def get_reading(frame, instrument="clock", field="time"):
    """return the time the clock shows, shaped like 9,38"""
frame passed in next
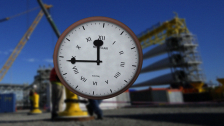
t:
11,44
